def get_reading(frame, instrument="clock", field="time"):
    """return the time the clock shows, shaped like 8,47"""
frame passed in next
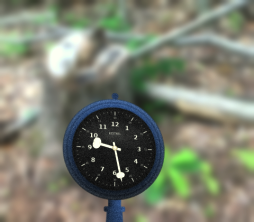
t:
9,28
